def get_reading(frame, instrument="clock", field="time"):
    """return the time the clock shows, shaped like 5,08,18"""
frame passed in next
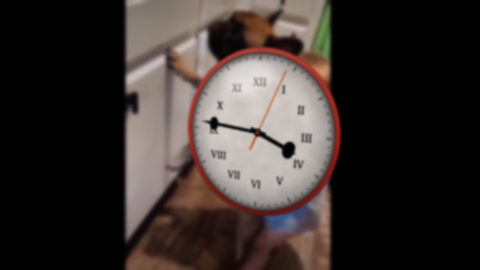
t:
3,46,04
